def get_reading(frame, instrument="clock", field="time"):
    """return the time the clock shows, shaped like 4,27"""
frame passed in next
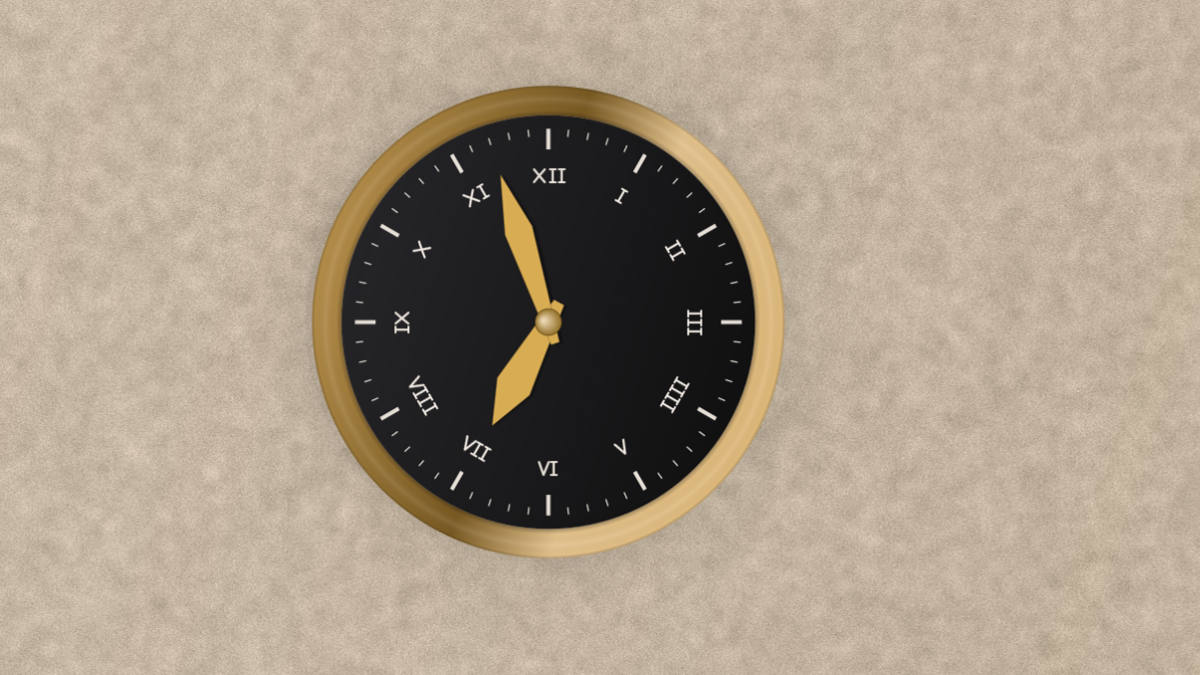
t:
6,57
